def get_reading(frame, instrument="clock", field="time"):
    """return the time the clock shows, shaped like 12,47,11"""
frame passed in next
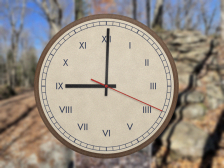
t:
9,00,19
